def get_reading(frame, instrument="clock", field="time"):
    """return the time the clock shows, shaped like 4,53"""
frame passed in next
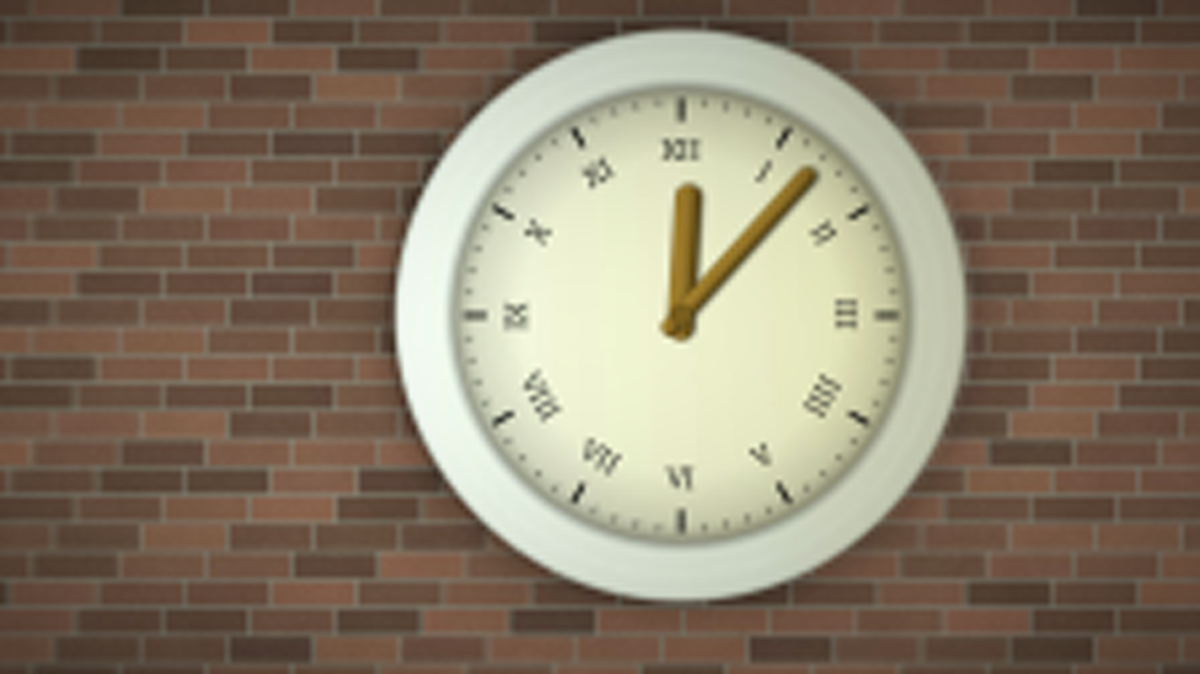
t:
12,07
